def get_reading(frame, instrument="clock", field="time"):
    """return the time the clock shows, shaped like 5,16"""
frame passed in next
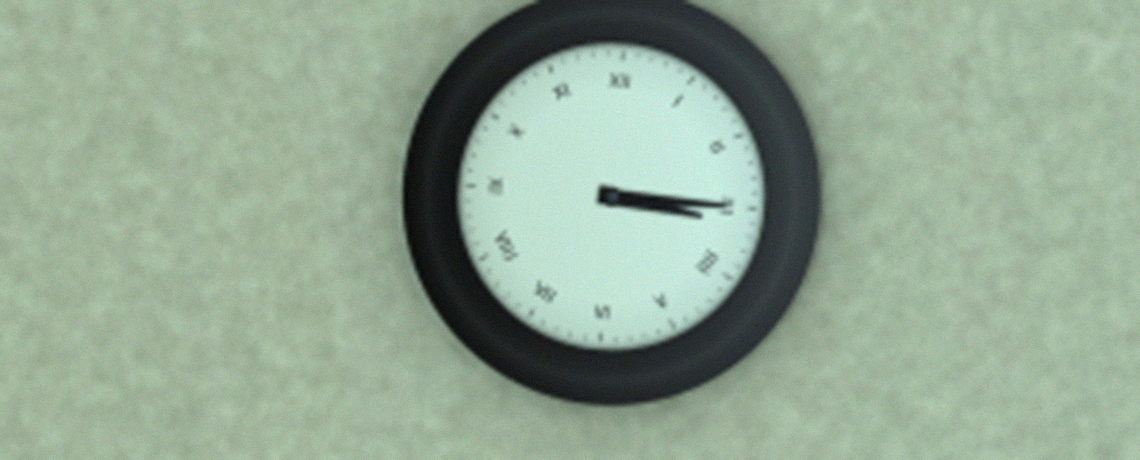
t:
3,15
